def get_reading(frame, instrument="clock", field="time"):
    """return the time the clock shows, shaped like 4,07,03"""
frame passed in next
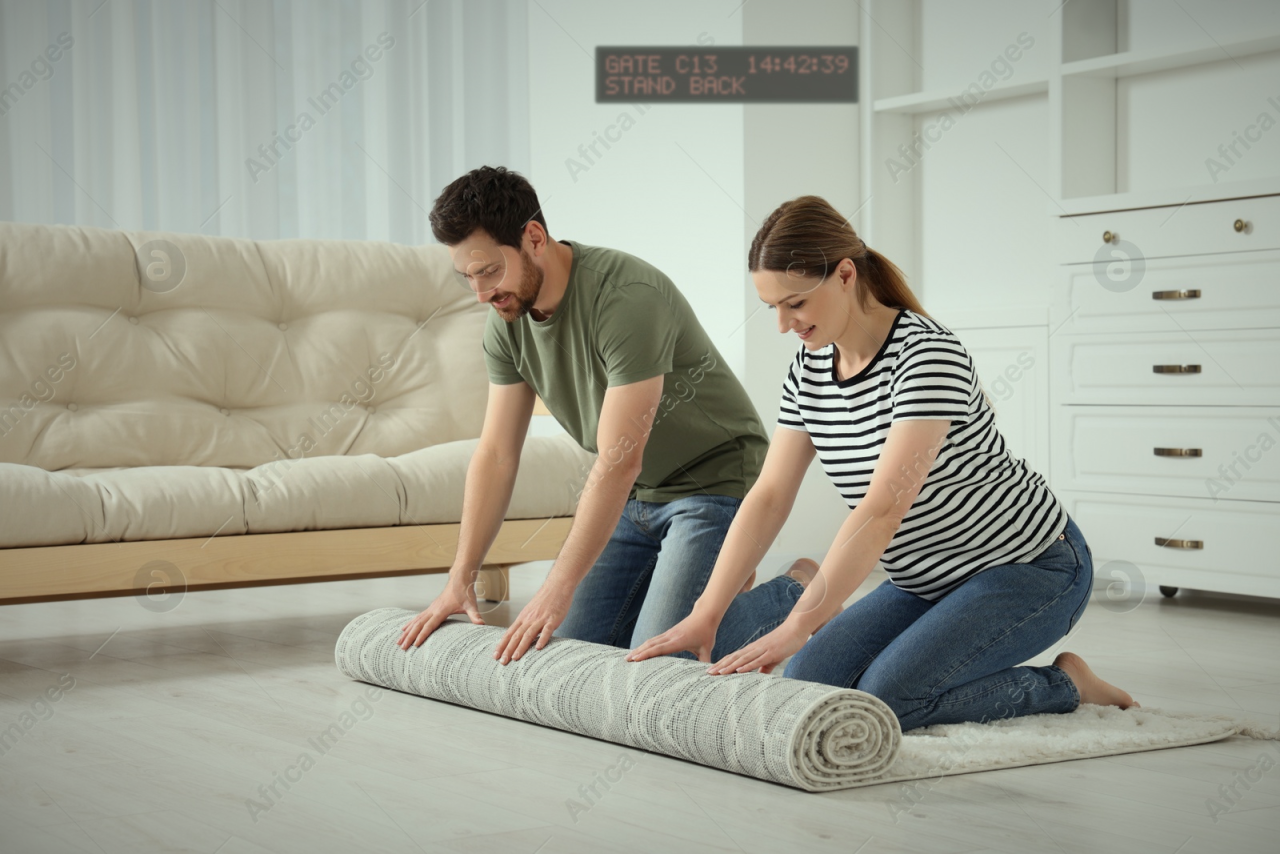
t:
14,42,39
